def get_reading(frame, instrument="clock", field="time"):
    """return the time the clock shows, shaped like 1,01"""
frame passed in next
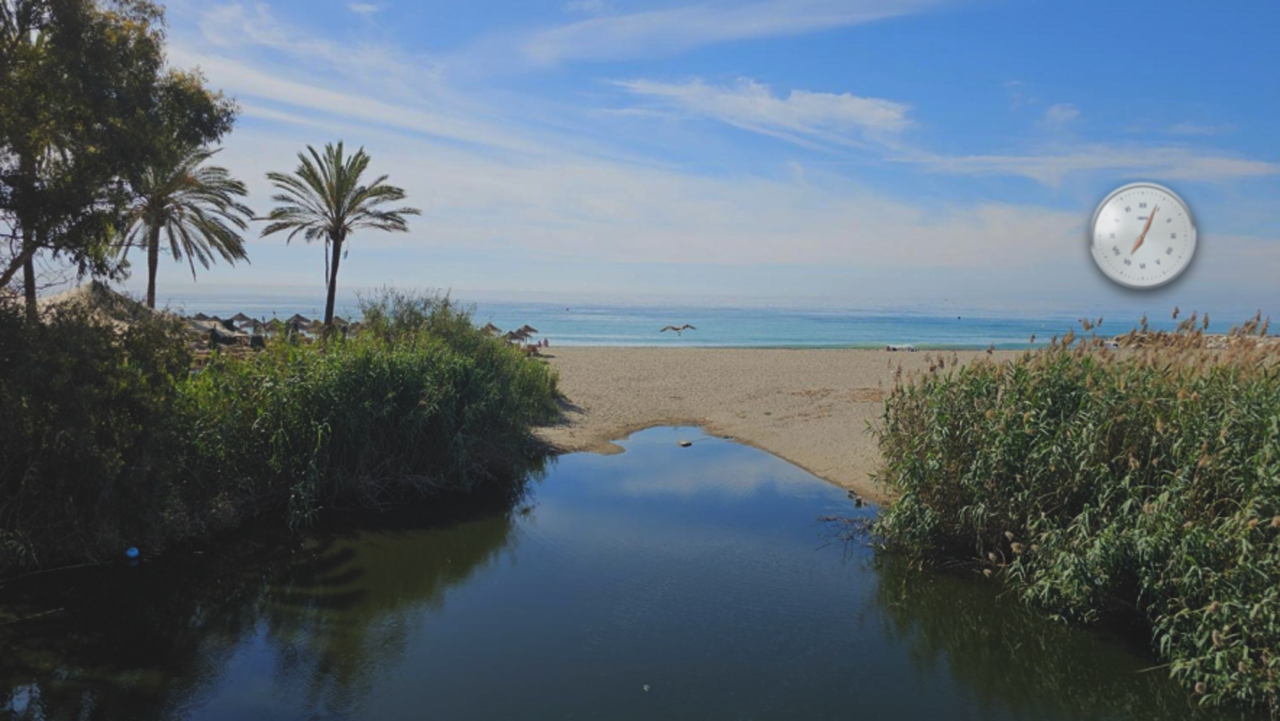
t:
7,04
